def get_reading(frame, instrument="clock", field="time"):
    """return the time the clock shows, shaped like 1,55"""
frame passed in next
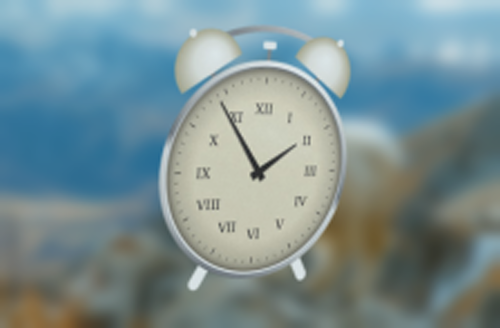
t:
1,54
